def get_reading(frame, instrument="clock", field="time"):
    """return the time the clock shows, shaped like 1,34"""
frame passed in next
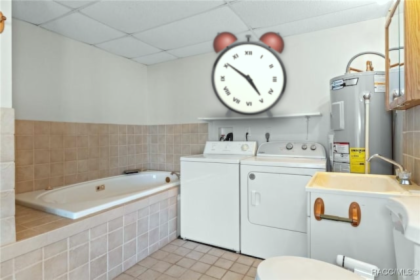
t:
4,51
